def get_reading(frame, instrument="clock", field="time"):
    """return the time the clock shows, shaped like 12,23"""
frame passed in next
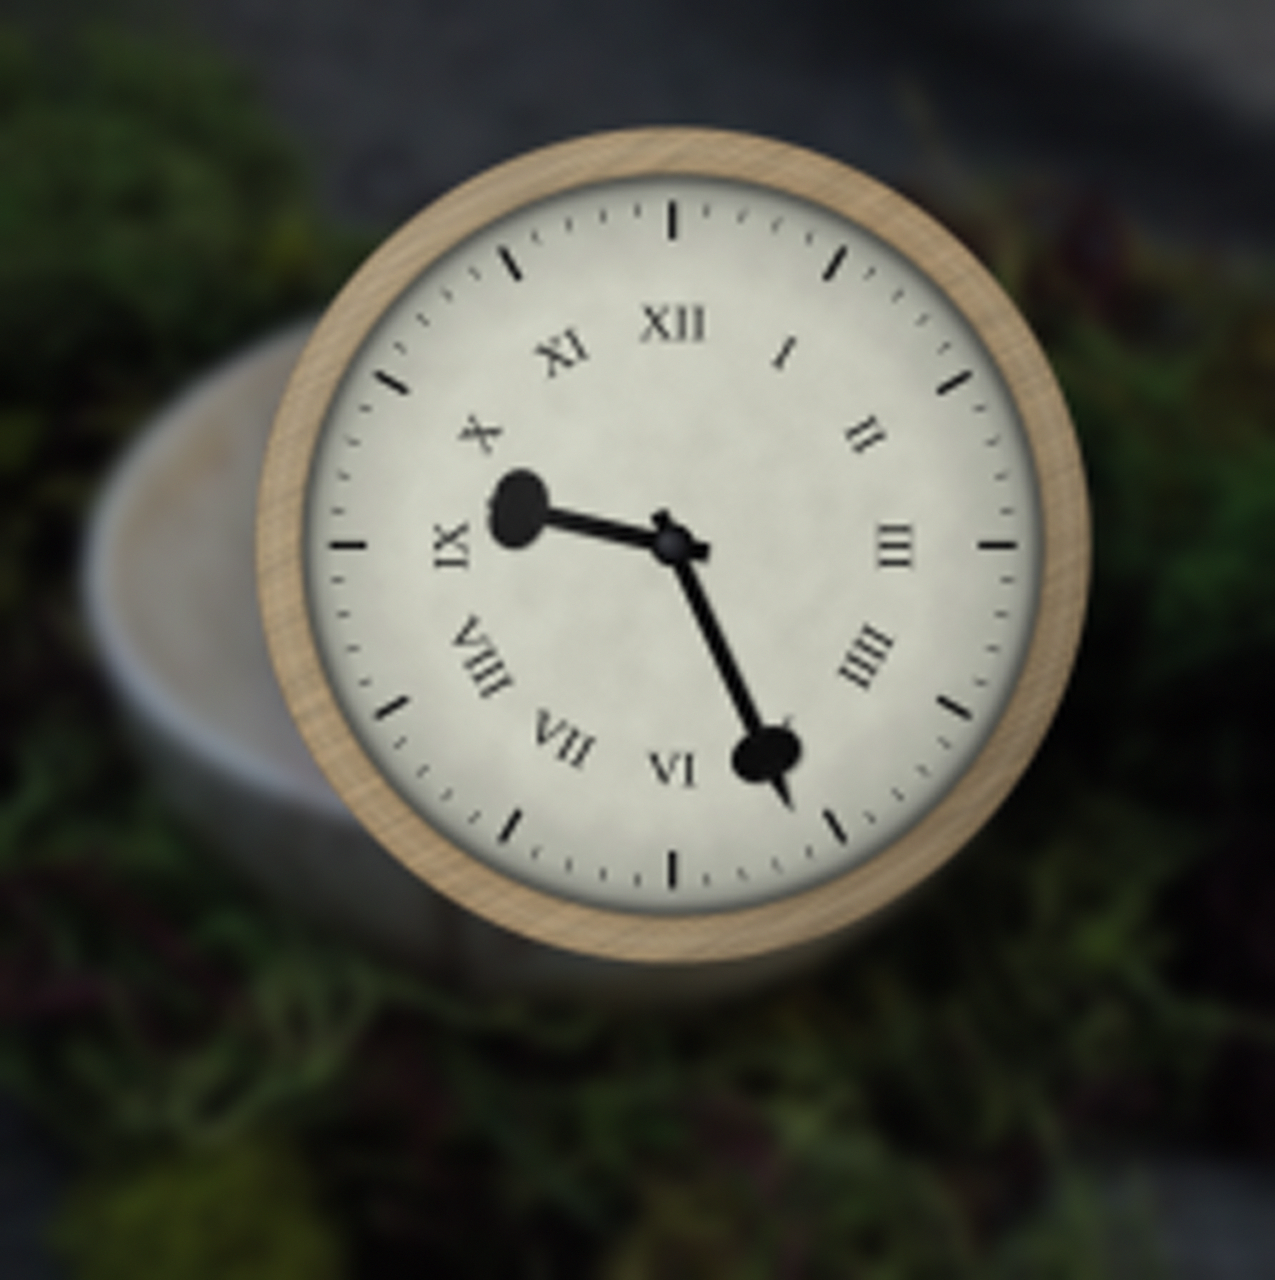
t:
9,26
